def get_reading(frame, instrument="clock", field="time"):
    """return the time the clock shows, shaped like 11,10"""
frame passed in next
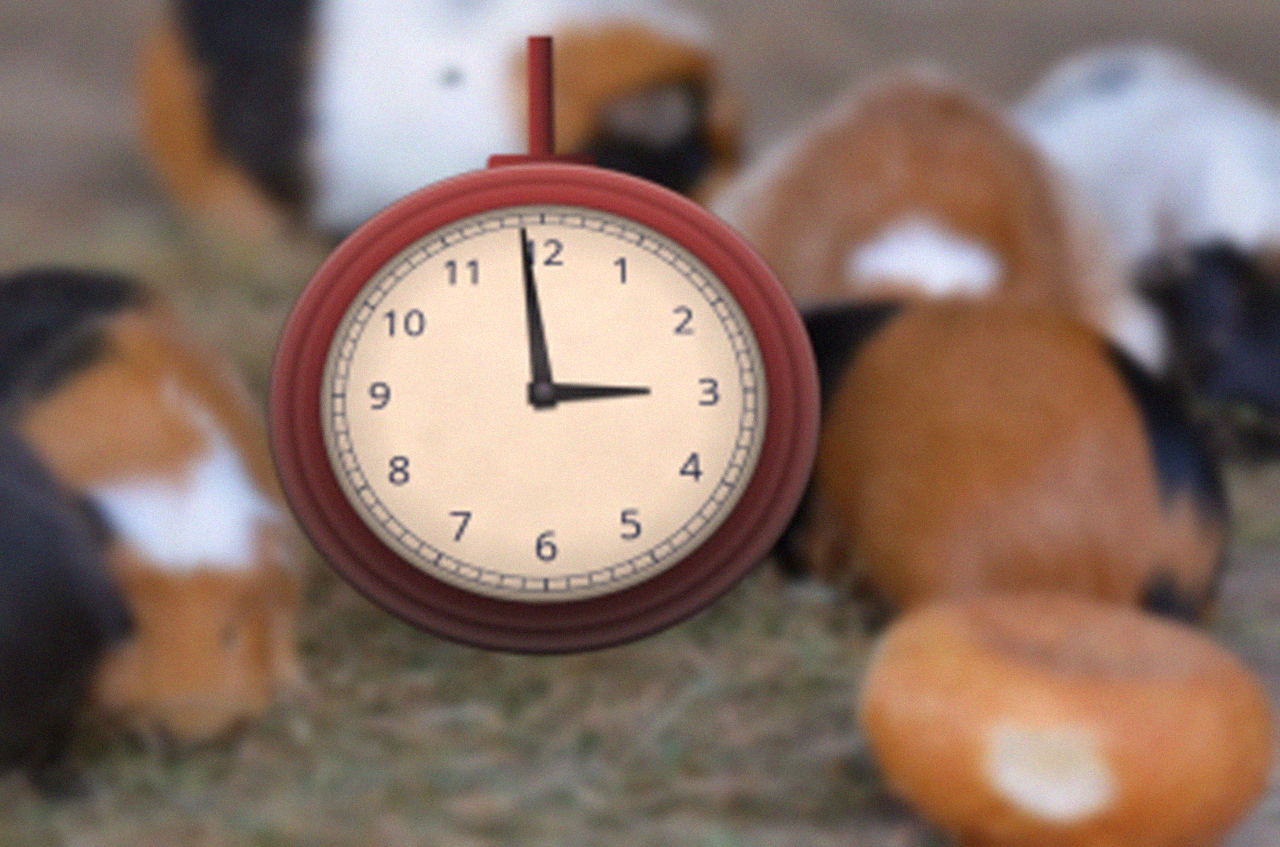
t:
2,59
